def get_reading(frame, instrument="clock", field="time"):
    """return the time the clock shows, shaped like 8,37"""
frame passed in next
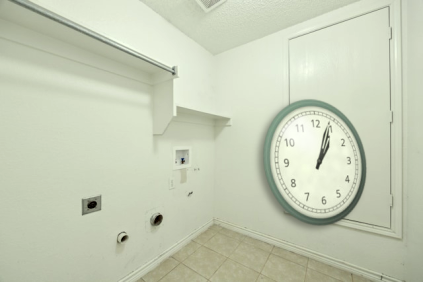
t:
1,04
